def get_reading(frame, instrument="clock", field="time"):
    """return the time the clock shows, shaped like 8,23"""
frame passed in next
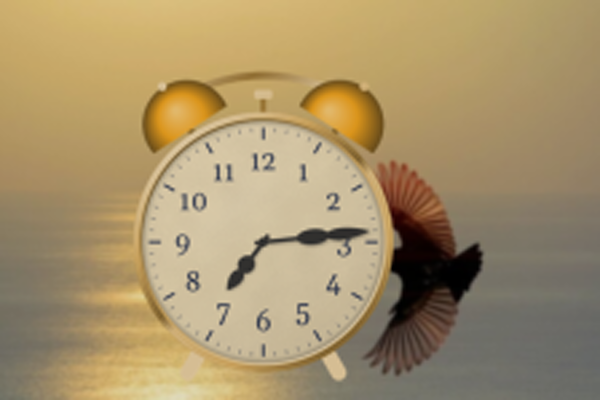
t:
7,14
